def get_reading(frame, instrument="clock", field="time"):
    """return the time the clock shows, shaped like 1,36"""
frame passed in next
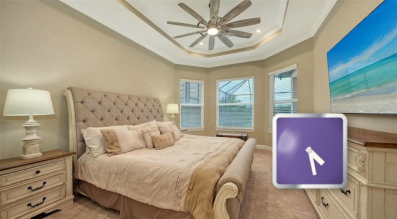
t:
4,28
